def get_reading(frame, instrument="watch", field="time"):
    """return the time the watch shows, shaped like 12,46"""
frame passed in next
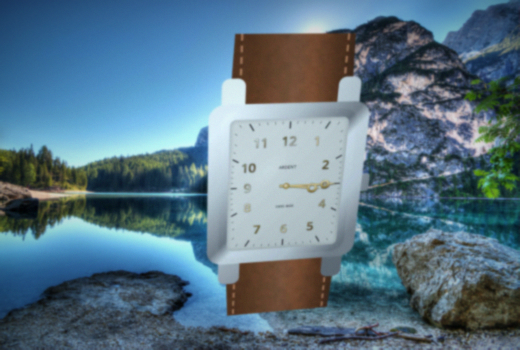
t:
3,15
